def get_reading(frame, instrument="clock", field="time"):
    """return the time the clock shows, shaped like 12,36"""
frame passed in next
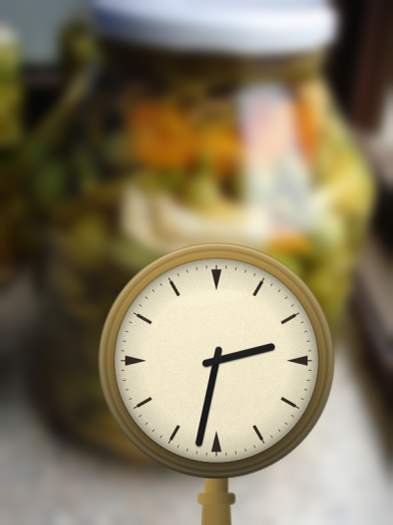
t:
2,32
